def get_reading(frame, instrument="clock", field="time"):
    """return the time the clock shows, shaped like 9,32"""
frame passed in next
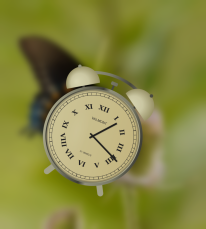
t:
1,19
